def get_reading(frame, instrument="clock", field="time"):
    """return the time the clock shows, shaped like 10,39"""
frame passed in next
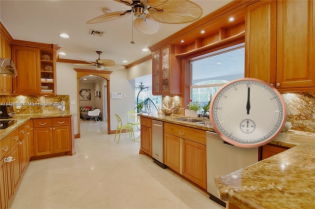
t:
12,00
